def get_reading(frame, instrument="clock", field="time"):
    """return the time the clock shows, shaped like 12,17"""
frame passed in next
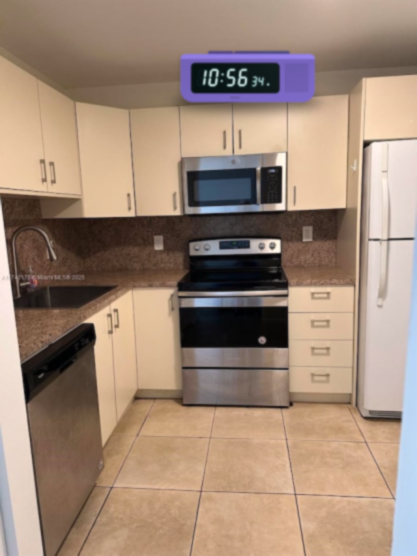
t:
10,56
